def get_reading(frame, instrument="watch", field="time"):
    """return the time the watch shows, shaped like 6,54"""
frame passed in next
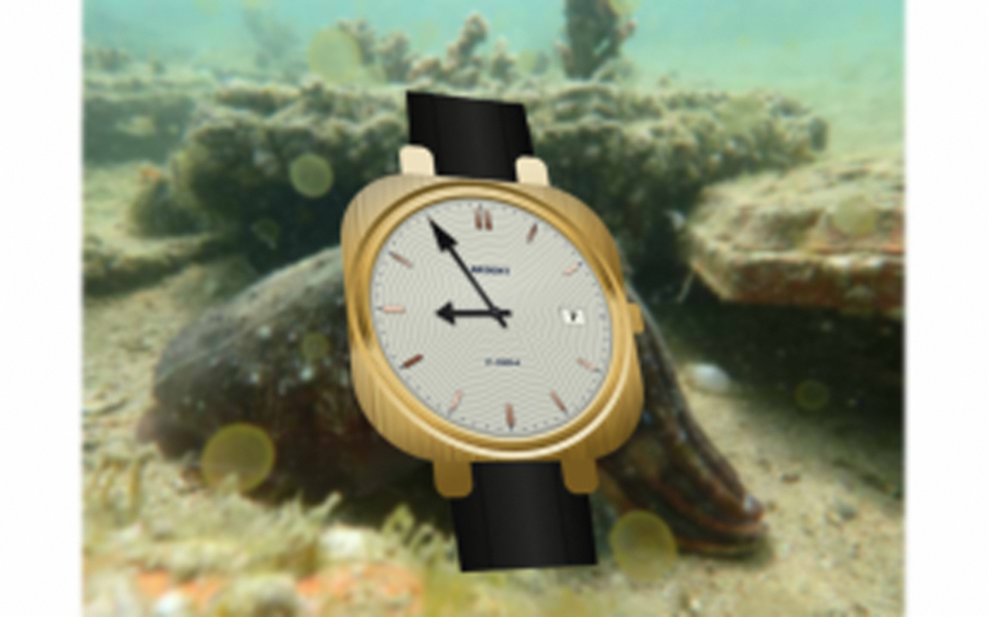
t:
8,55
